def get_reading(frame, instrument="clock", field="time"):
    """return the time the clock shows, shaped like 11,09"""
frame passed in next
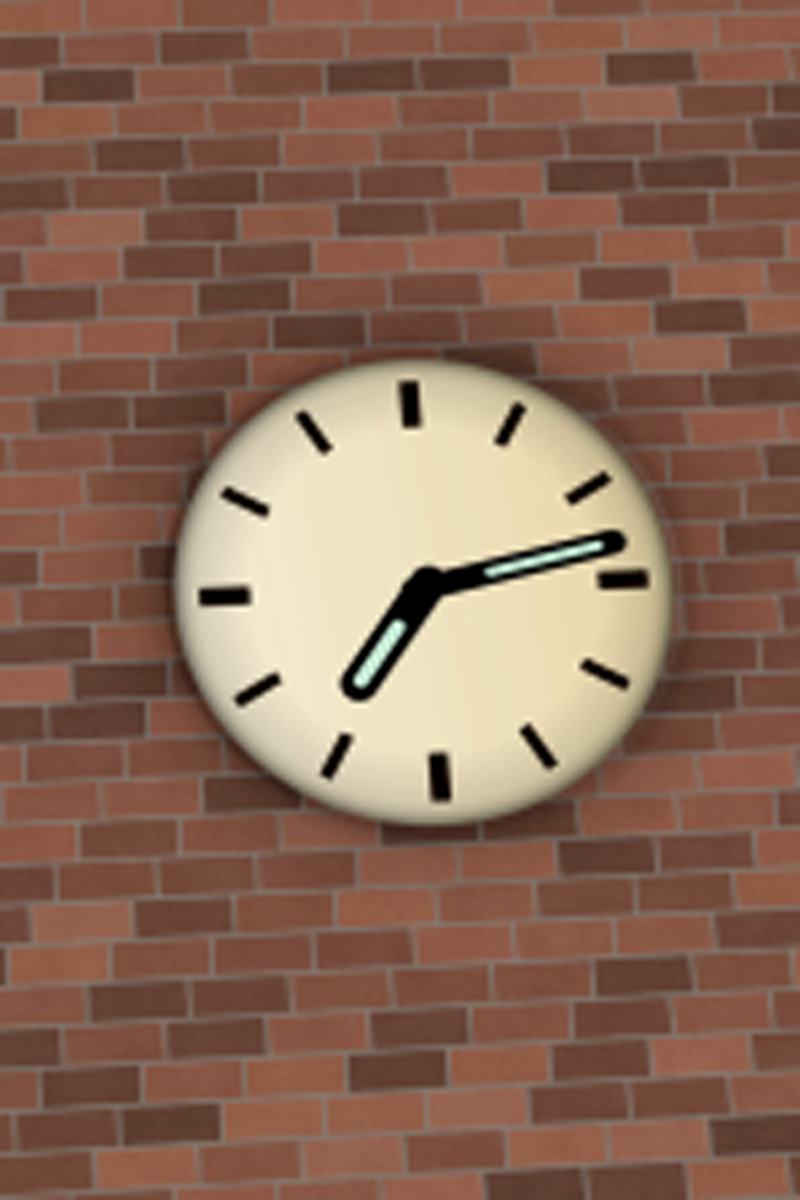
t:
7,13
